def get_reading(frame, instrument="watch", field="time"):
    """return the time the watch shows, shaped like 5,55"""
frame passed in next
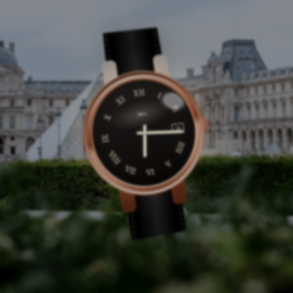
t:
6,16
